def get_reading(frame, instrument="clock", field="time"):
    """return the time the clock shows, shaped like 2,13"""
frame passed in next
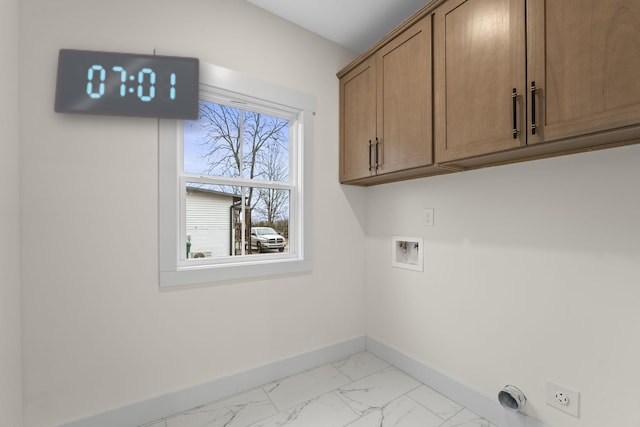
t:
7,01
